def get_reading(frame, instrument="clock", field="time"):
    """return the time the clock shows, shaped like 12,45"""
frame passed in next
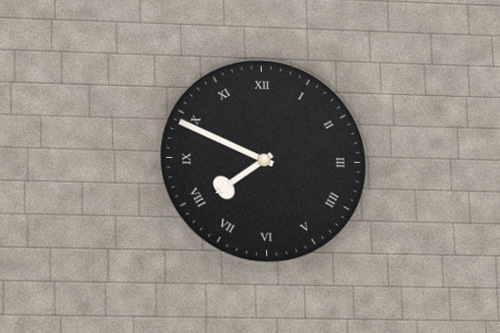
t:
7,49
